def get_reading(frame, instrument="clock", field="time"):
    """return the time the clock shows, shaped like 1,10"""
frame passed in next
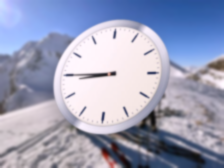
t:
8,45
